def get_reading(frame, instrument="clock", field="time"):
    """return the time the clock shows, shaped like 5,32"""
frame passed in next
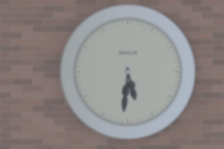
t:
5,31
